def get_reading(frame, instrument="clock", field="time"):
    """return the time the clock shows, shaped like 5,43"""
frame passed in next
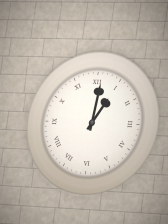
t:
1,01
